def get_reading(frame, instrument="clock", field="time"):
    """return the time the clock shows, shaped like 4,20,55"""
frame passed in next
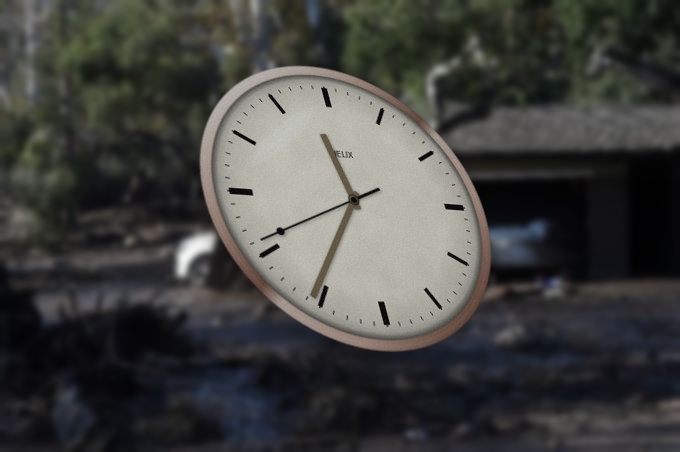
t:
11,35,41
